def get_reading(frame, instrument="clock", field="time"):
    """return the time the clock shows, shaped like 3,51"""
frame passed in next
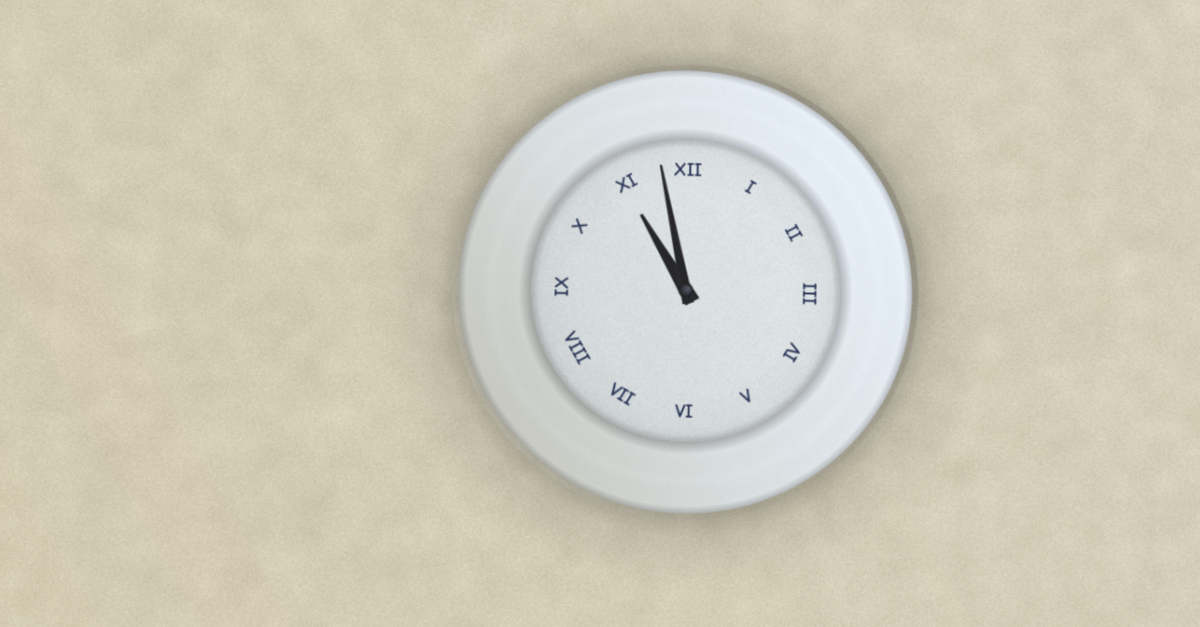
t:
10,58
